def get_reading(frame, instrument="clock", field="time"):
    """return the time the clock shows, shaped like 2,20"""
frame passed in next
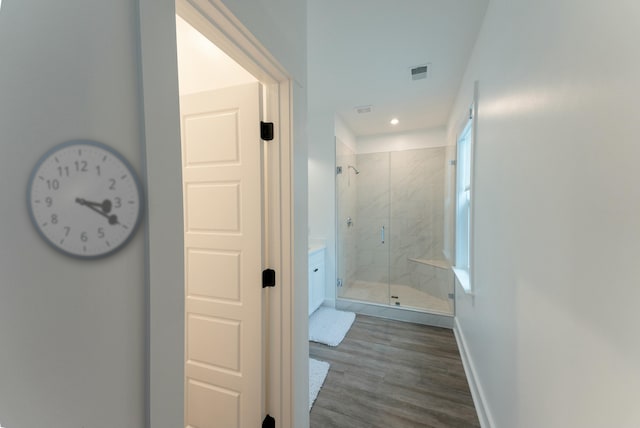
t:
3,20
